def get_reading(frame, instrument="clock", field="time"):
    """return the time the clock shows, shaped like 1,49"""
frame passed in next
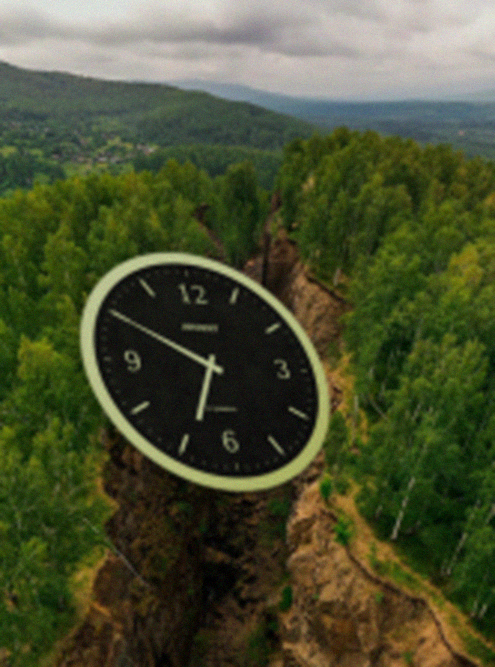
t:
6,50
